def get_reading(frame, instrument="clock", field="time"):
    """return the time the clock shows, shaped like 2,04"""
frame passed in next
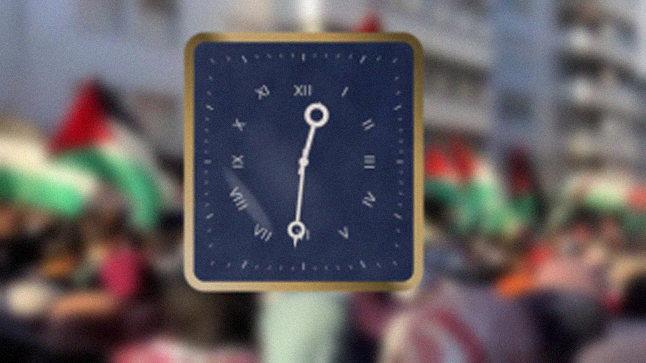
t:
12,31
